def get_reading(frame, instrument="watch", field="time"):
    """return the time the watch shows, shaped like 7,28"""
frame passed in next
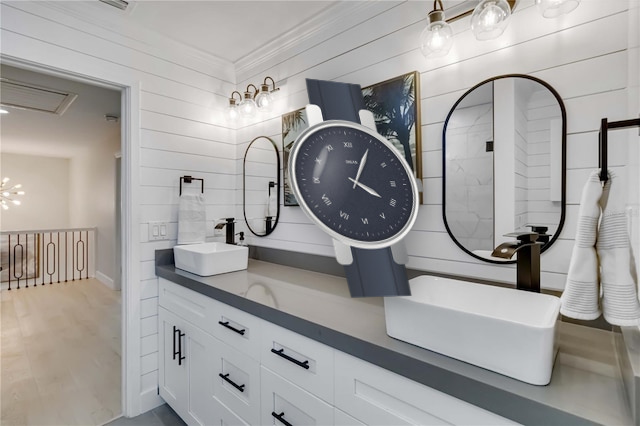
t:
4,05
